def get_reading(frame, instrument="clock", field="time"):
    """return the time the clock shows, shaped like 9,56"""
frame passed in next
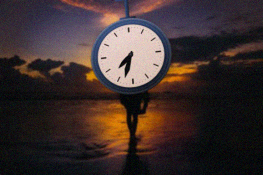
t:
7,33
